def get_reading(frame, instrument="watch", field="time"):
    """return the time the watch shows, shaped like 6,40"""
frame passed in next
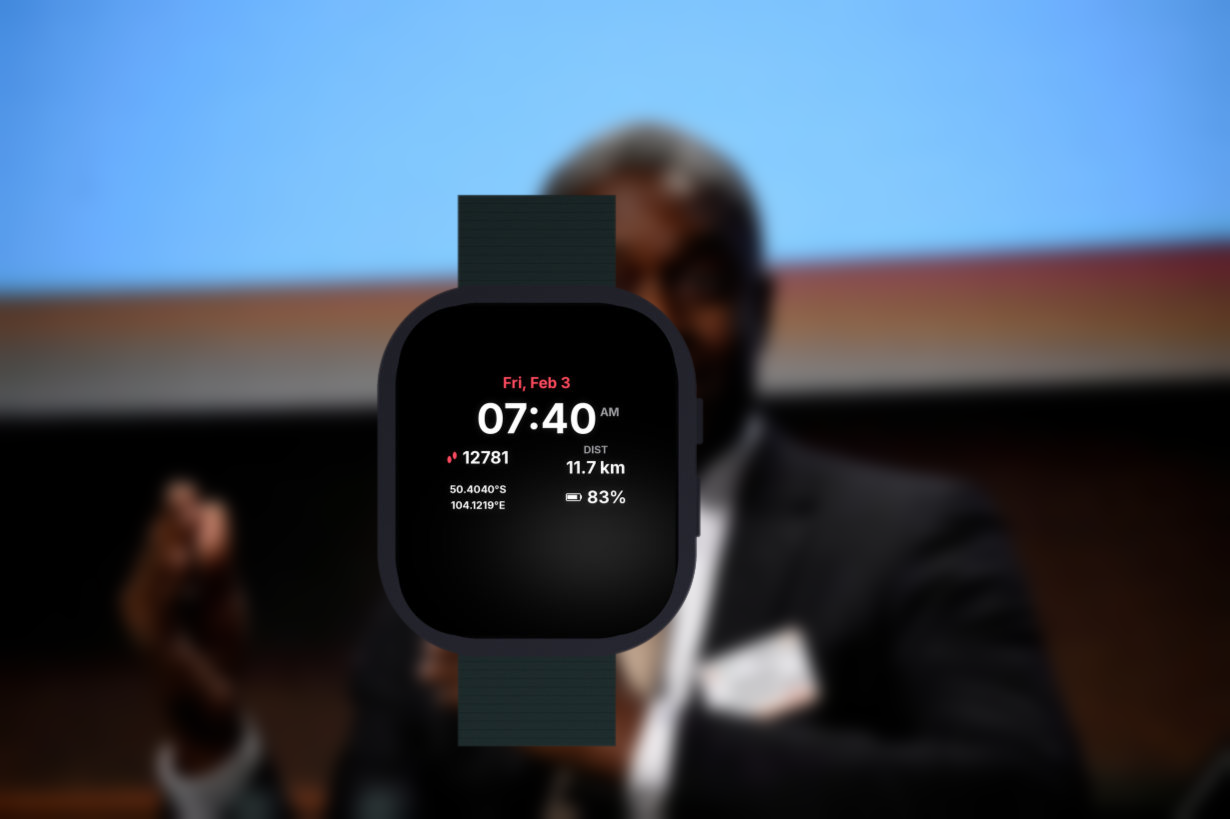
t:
7,40
